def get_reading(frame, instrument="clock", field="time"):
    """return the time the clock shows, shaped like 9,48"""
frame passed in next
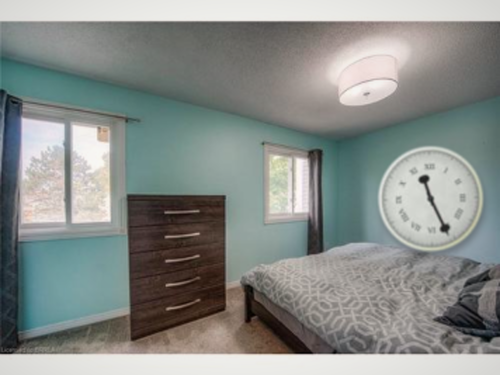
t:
11,26
